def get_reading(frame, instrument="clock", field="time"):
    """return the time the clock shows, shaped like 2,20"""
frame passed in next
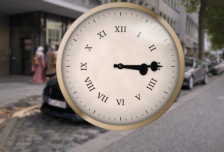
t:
3,15
